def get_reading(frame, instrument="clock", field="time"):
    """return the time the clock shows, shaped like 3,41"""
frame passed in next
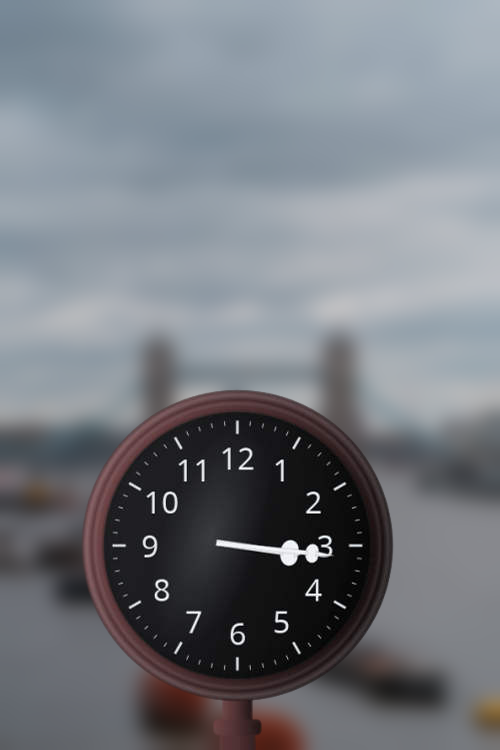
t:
3,16
